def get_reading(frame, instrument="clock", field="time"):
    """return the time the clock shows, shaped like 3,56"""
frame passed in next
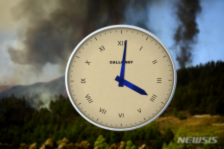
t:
4,01
